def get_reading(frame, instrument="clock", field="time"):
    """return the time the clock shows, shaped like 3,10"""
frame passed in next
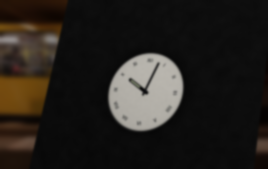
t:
10,03
